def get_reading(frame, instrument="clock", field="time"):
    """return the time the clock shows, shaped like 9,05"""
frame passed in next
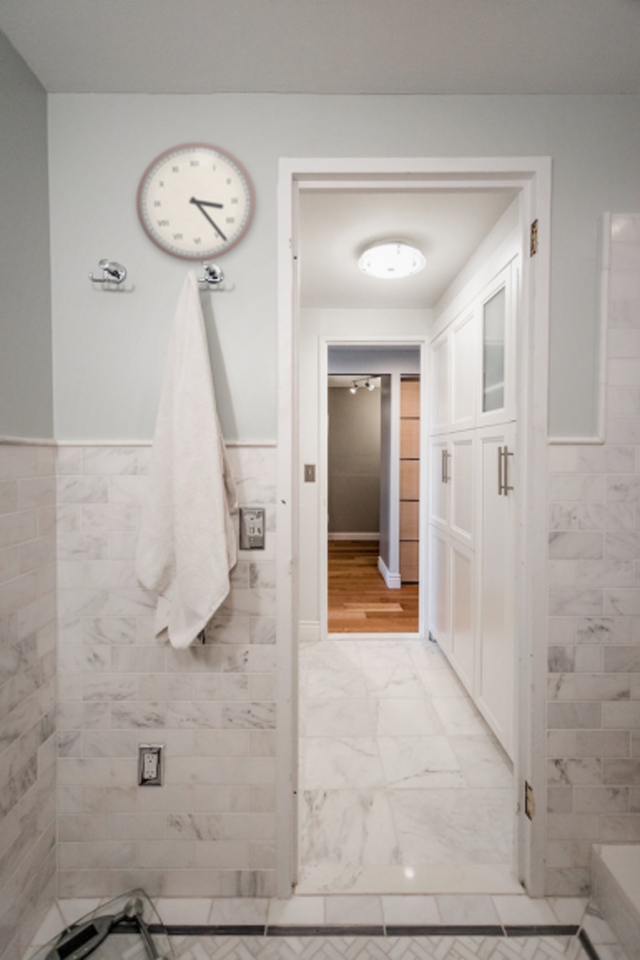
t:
3,24
